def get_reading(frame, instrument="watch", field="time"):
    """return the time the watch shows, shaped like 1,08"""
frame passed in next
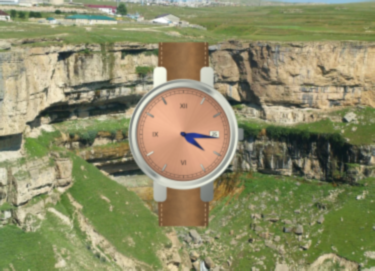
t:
4,16
